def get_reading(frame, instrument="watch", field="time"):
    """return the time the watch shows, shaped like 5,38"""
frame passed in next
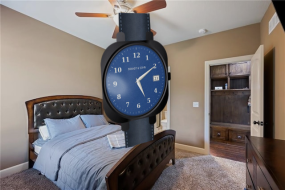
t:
5,10
